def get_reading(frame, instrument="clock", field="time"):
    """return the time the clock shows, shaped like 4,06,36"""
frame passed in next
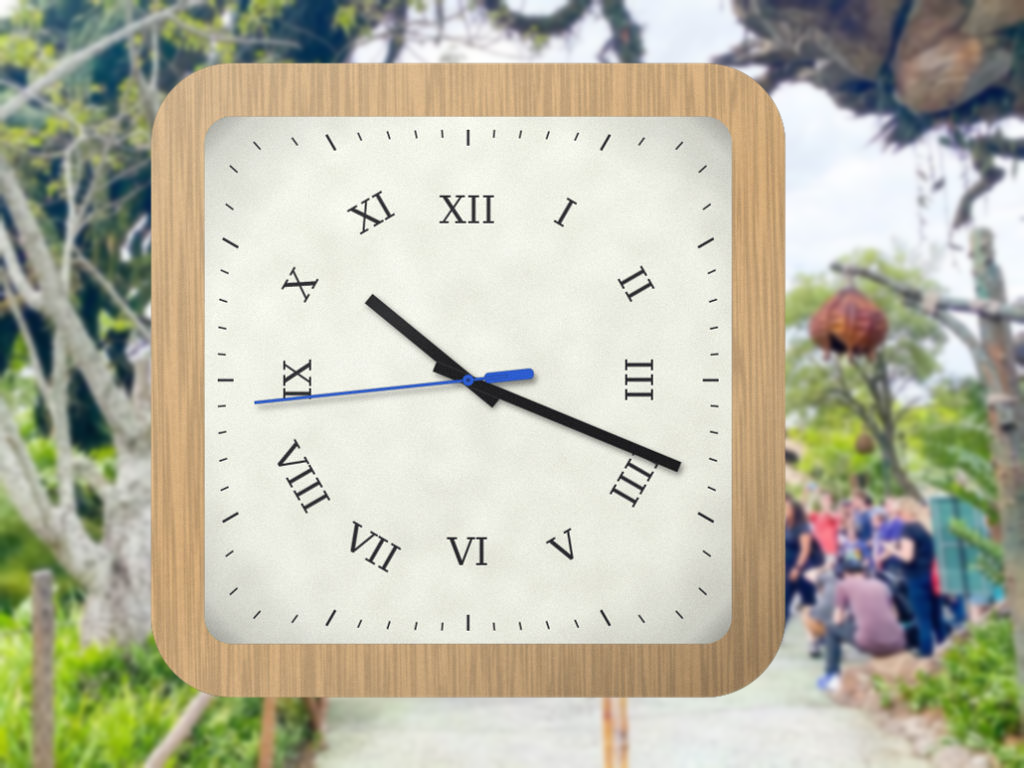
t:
10,18,44
